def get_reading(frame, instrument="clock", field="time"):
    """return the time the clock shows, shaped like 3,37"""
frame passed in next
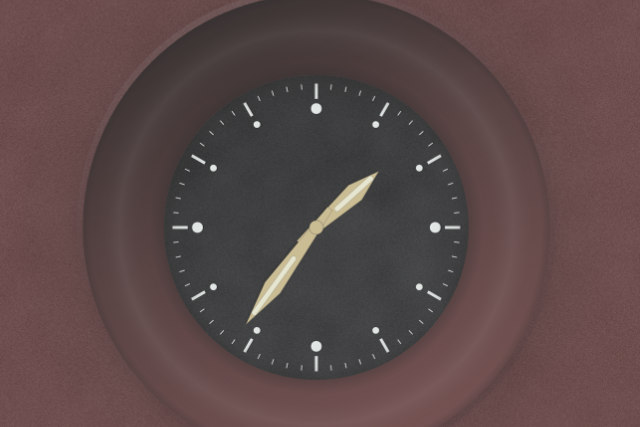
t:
1,36
